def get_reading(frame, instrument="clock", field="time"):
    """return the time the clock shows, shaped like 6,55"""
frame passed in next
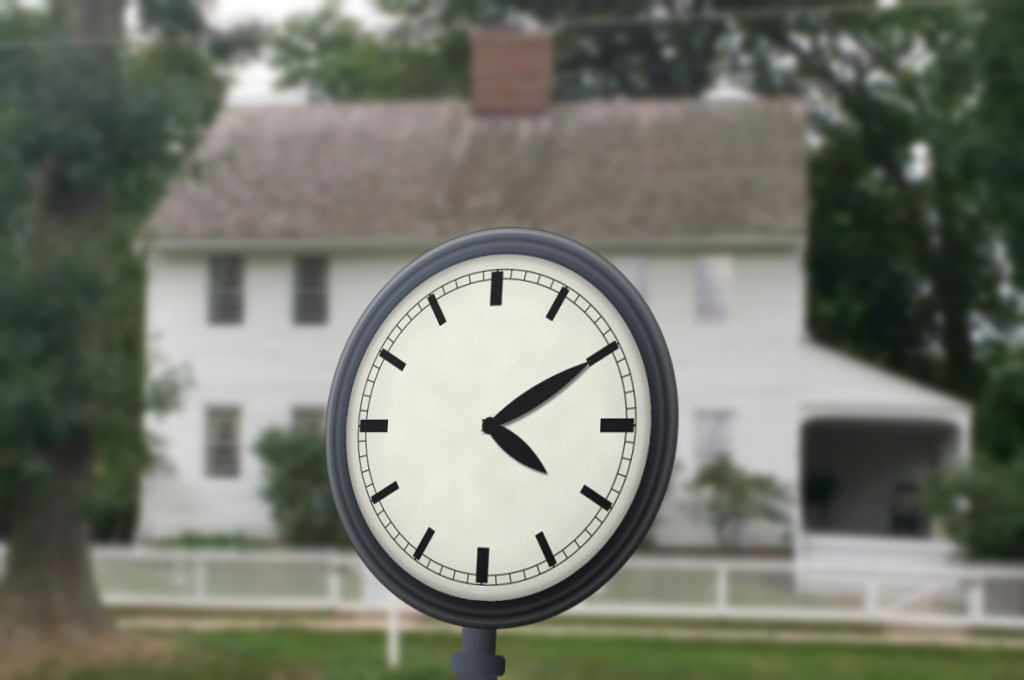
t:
4,10
